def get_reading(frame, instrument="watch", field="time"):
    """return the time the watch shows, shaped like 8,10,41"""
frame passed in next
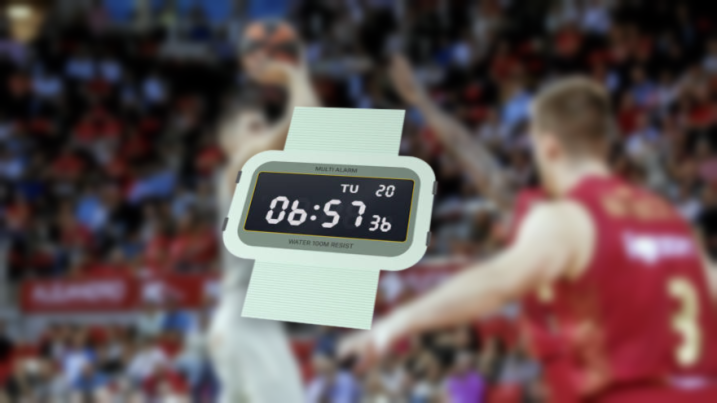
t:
6,57,36
